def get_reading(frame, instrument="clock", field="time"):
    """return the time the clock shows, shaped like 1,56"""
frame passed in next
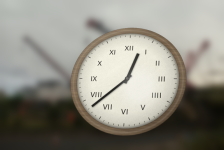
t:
12,38
